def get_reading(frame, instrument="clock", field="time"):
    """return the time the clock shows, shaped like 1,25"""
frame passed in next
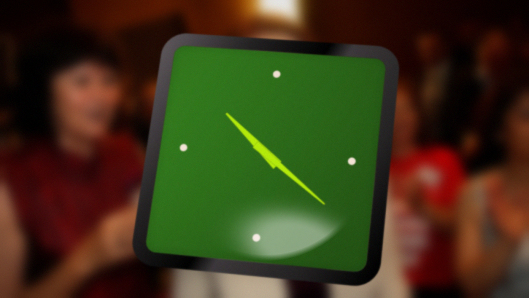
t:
10,21
